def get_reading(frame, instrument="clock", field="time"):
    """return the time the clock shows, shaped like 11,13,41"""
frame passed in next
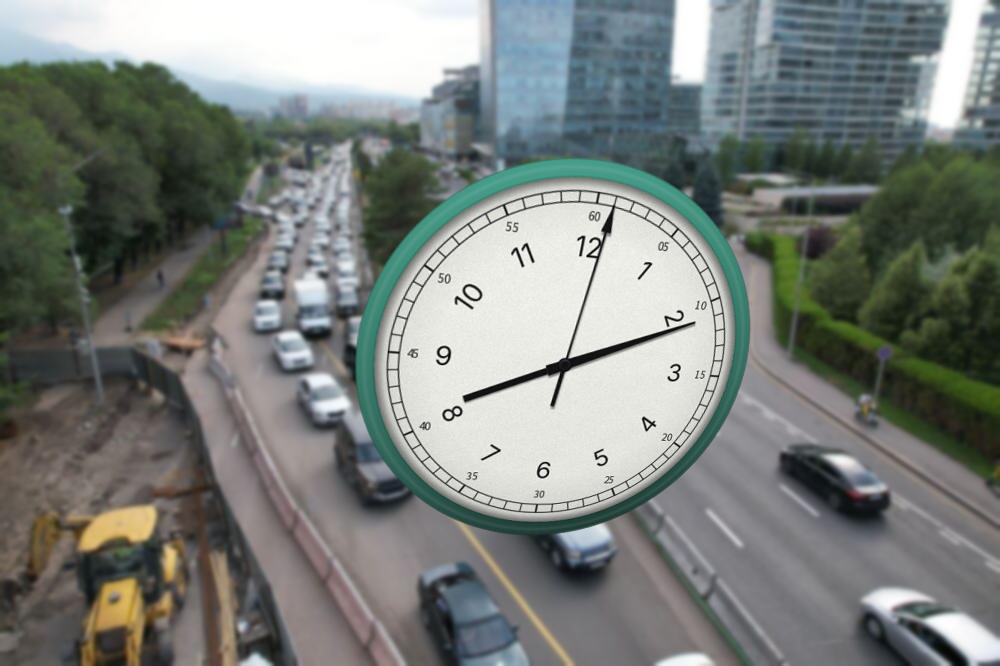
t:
8,11,01
